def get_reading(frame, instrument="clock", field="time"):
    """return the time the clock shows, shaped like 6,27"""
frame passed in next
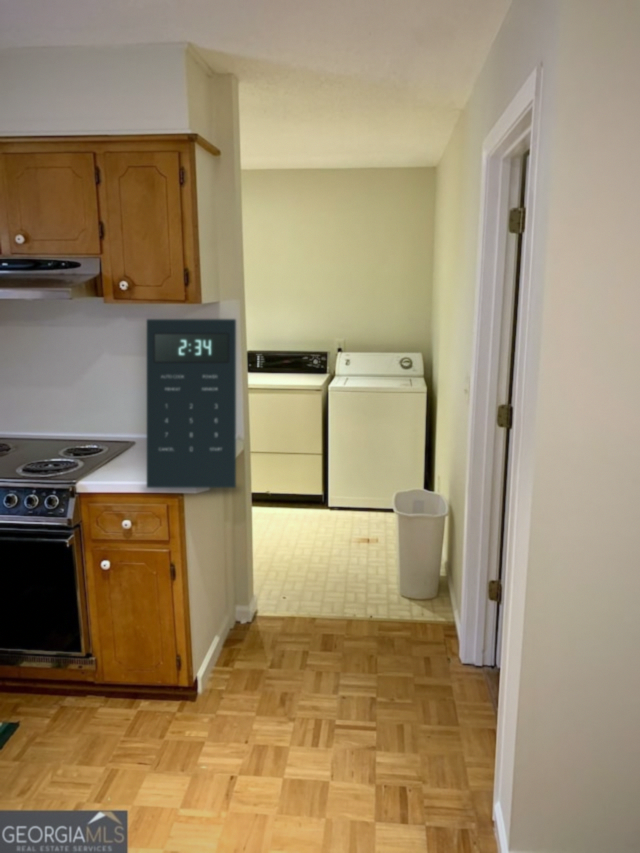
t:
2,34
